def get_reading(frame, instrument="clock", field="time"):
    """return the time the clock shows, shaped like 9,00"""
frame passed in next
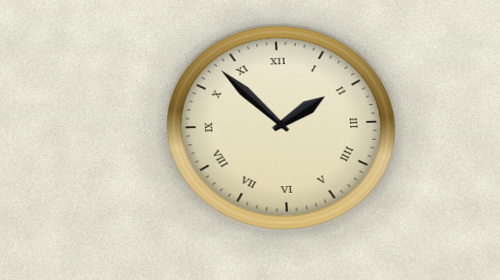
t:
1,53
